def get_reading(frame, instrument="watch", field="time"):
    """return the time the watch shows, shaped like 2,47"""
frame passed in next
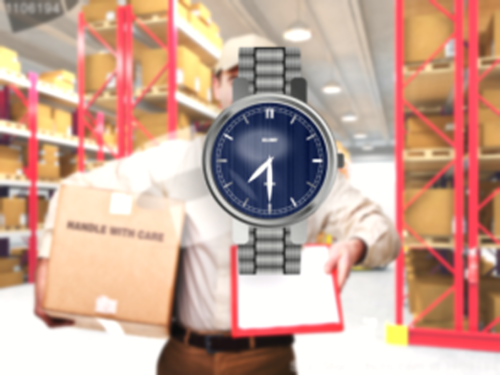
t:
7,30
